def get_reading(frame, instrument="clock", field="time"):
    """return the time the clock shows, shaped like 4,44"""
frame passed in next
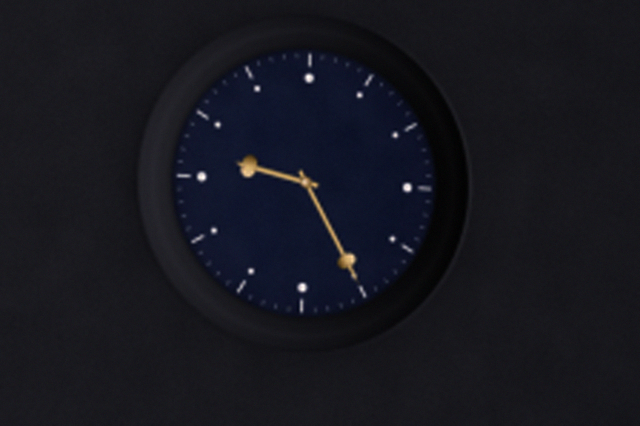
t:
9,25
